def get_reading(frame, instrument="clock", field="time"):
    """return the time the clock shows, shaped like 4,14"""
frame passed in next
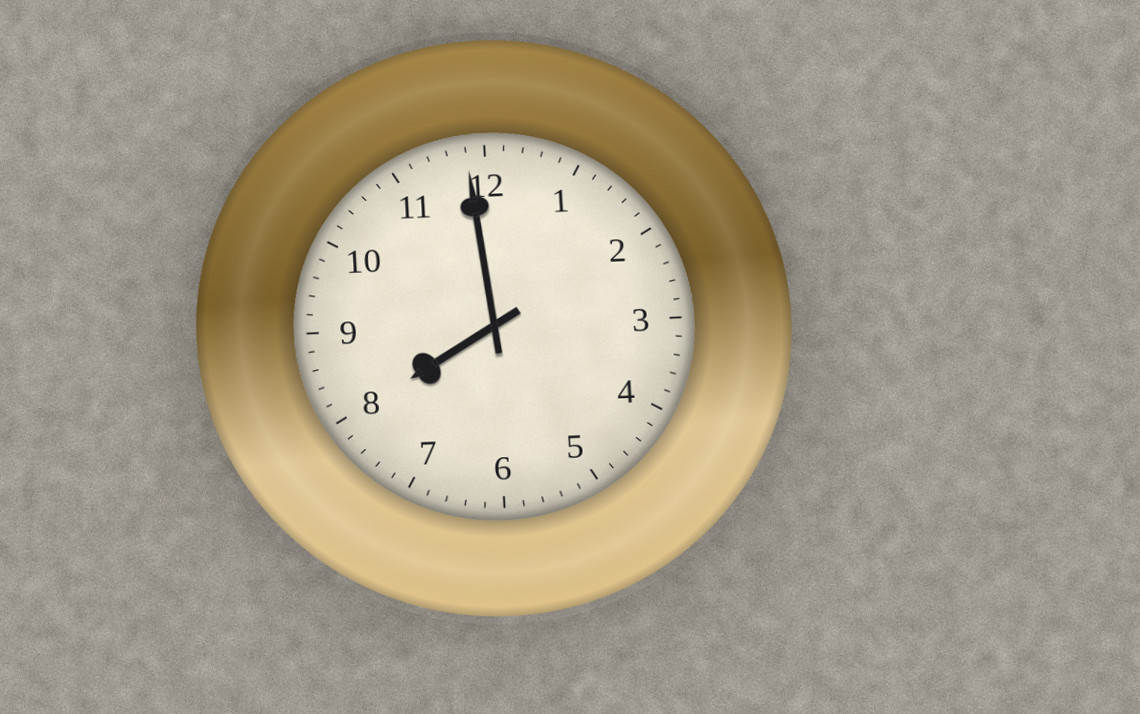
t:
7,59
